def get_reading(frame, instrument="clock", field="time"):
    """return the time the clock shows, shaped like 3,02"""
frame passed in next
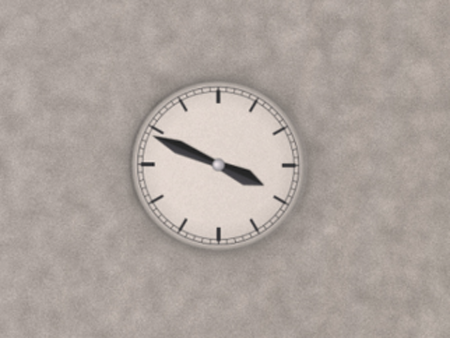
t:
3,49
